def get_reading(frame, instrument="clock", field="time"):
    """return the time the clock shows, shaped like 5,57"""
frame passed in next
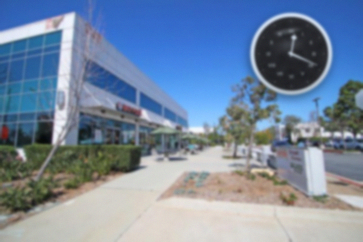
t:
12,19
